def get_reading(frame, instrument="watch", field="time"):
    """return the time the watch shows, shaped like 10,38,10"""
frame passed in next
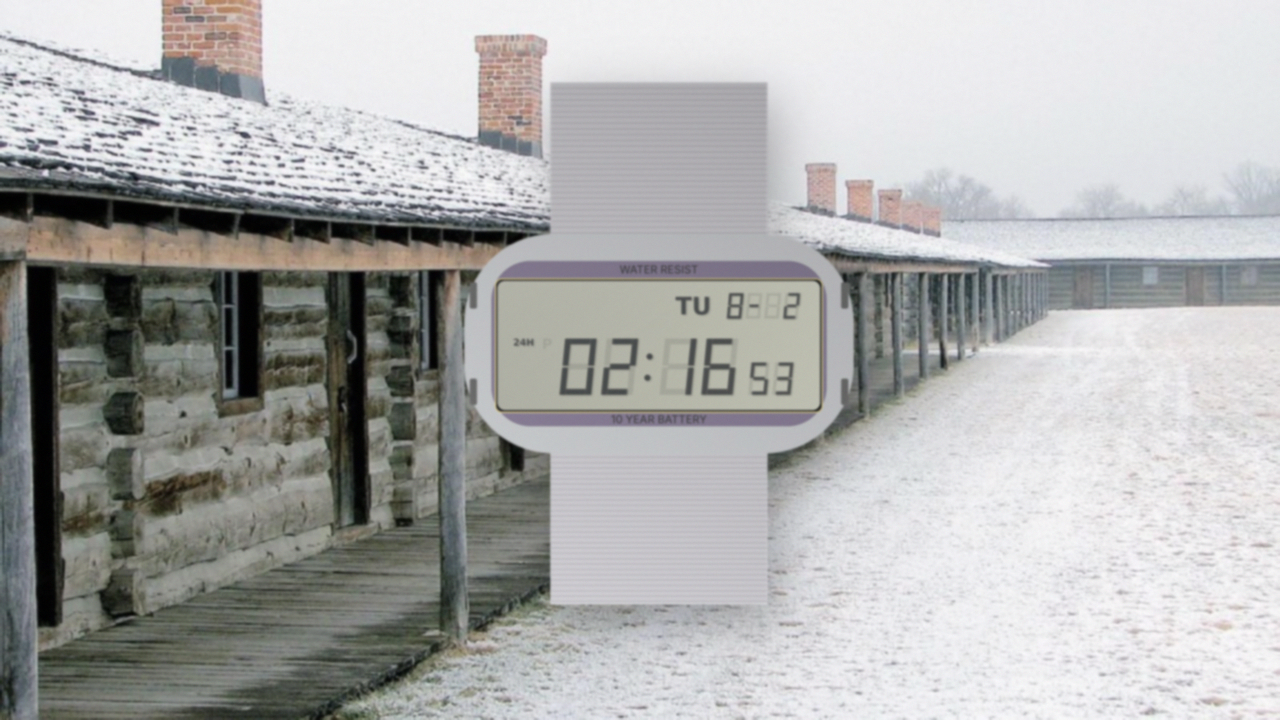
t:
2,16,53
